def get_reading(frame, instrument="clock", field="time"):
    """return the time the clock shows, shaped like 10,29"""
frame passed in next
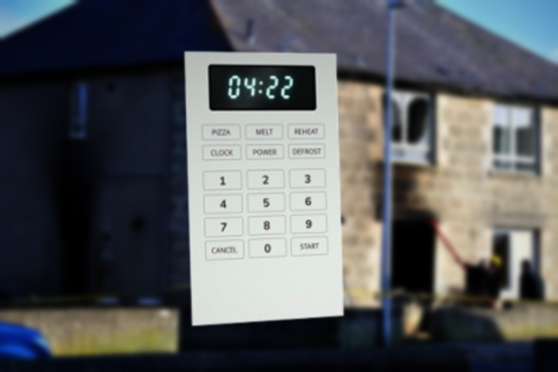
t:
4,22
